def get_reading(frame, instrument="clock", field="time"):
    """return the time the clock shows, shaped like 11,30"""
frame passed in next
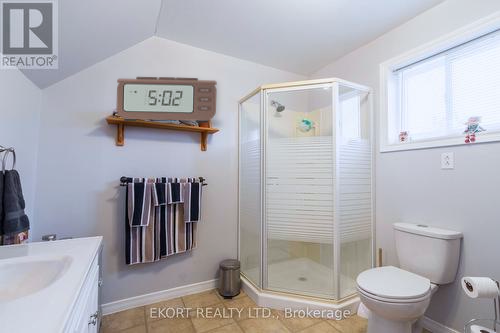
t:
5,02
